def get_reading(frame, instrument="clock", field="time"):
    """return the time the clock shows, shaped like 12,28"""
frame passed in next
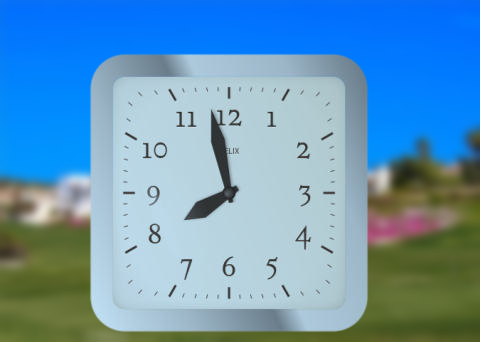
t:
7,58
